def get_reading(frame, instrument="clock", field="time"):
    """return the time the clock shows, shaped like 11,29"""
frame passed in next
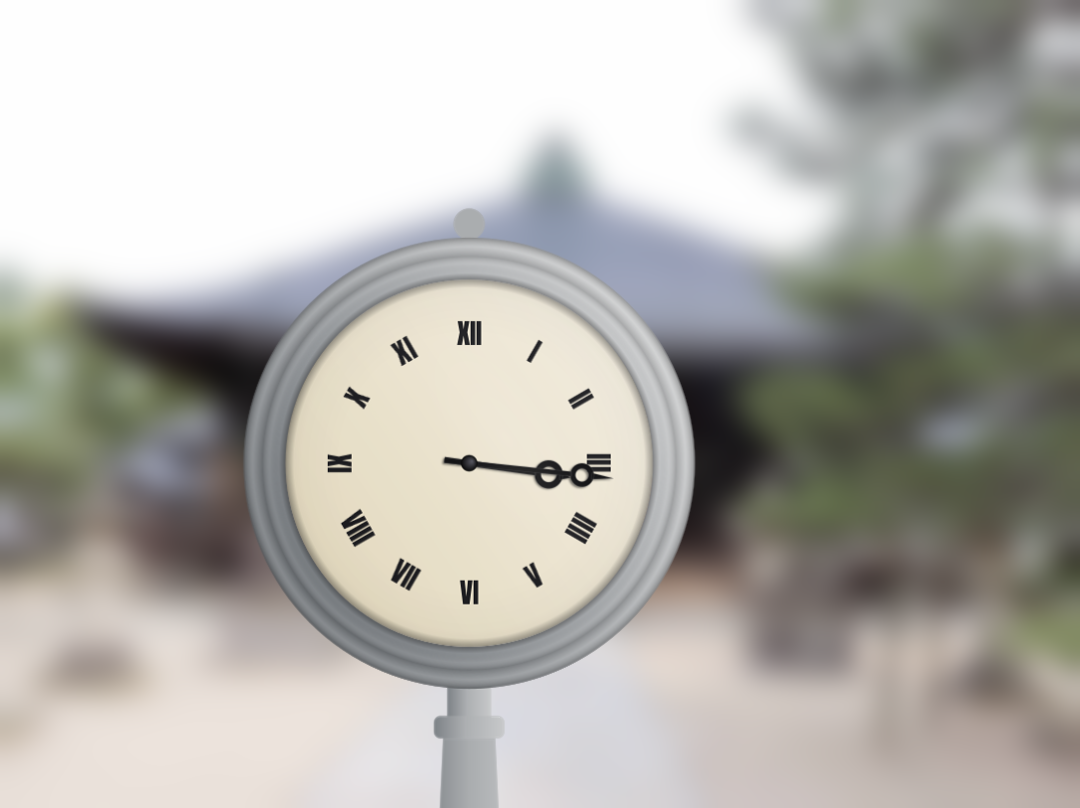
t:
3,16
